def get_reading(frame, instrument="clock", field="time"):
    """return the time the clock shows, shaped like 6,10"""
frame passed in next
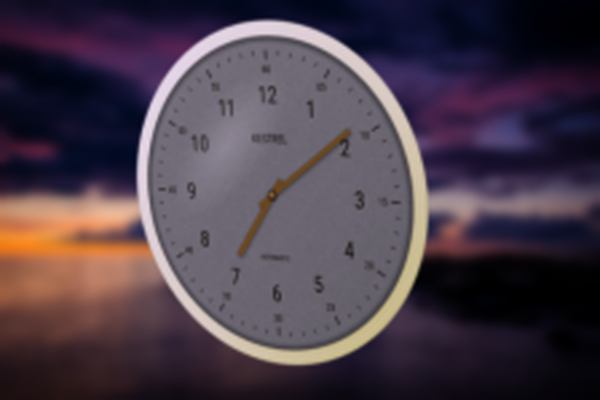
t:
7,09
